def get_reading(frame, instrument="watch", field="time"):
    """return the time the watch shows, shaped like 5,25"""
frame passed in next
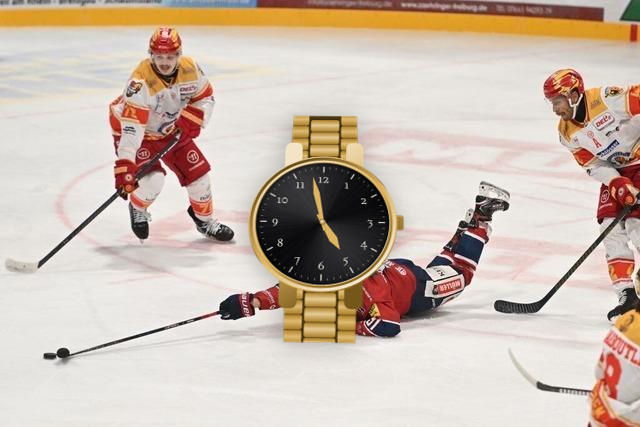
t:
4,58
